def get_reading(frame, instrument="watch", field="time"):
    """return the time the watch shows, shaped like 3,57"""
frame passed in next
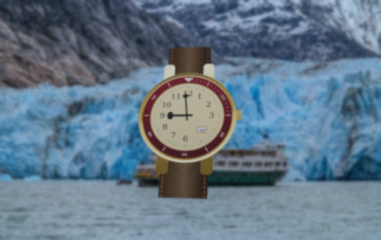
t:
8,59
